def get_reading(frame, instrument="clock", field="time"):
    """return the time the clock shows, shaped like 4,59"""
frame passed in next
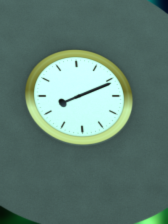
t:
8,11
